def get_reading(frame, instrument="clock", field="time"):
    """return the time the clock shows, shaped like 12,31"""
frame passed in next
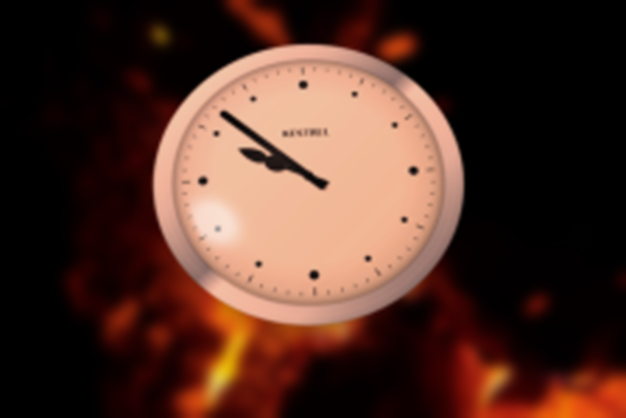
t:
9,52
